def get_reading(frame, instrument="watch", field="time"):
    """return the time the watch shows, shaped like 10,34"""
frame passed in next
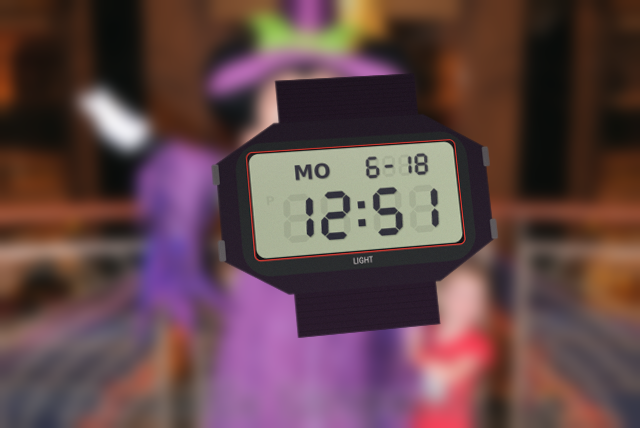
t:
12,51
